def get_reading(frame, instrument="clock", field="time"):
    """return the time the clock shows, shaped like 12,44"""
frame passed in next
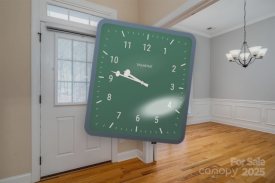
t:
9,47
